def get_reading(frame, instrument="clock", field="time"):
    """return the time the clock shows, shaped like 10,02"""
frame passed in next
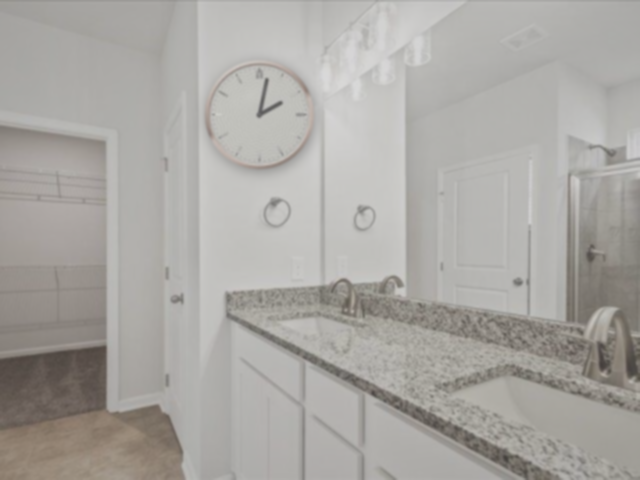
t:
2,02
